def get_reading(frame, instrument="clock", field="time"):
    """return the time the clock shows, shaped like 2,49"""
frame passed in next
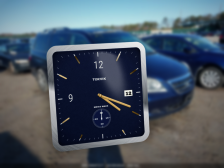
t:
4,19
